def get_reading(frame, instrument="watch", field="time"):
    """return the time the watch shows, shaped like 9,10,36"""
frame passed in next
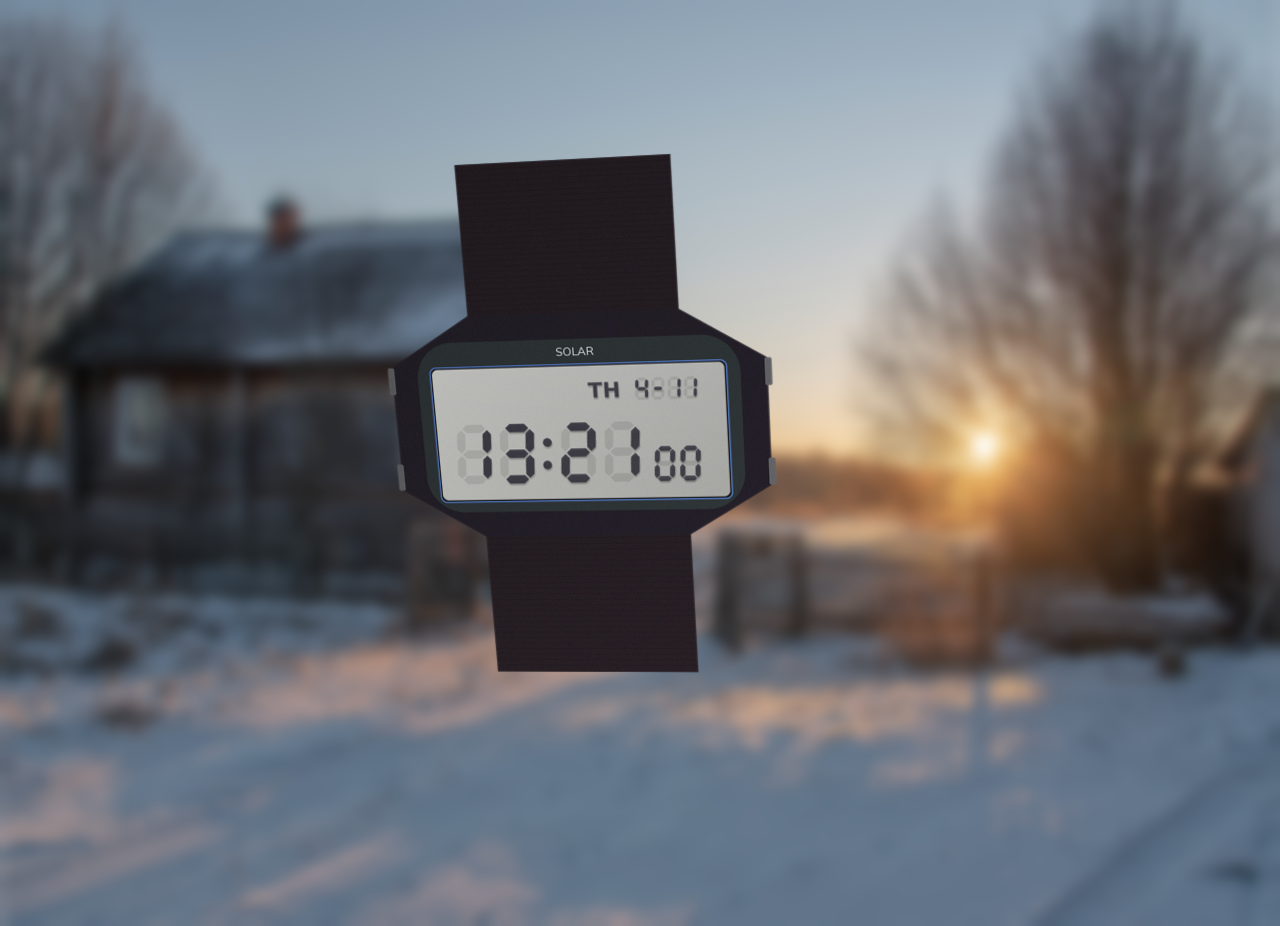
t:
13,21,00
